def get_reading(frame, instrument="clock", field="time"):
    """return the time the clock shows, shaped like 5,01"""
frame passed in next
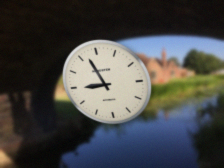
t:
8,57
